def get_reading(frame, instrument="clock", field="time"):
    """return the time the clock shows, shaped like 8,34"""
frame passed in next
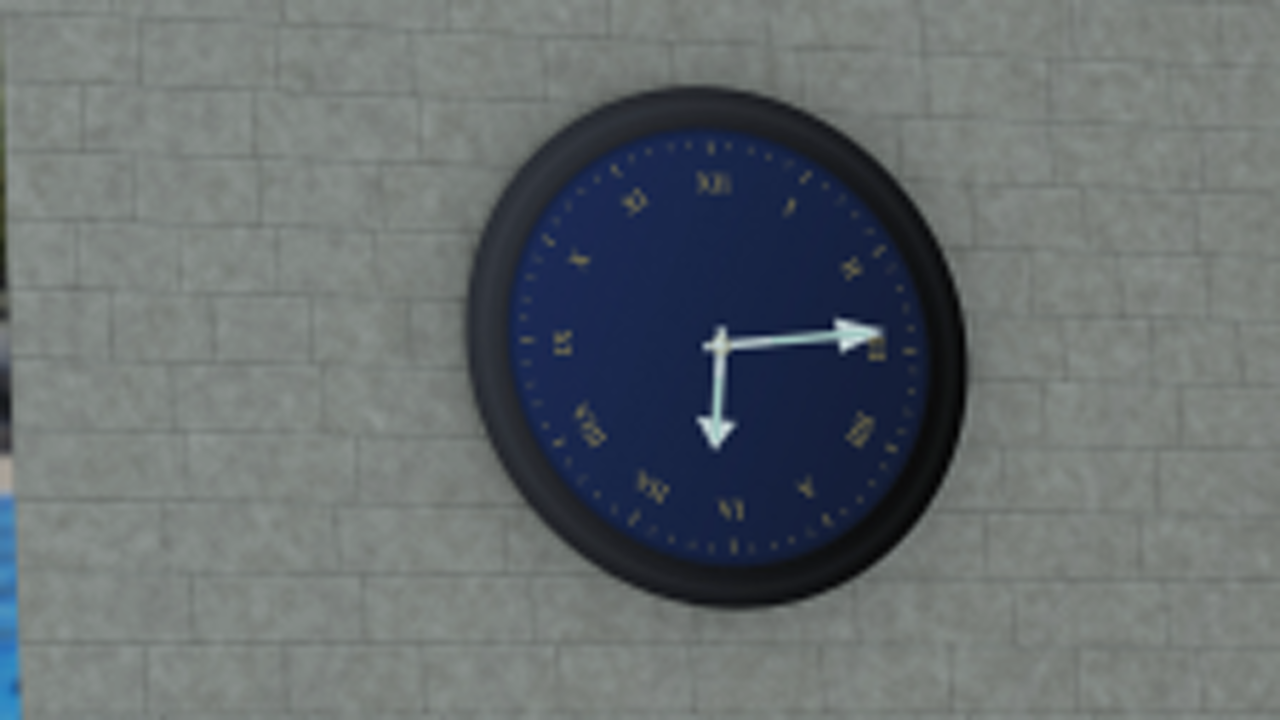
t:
6,14
